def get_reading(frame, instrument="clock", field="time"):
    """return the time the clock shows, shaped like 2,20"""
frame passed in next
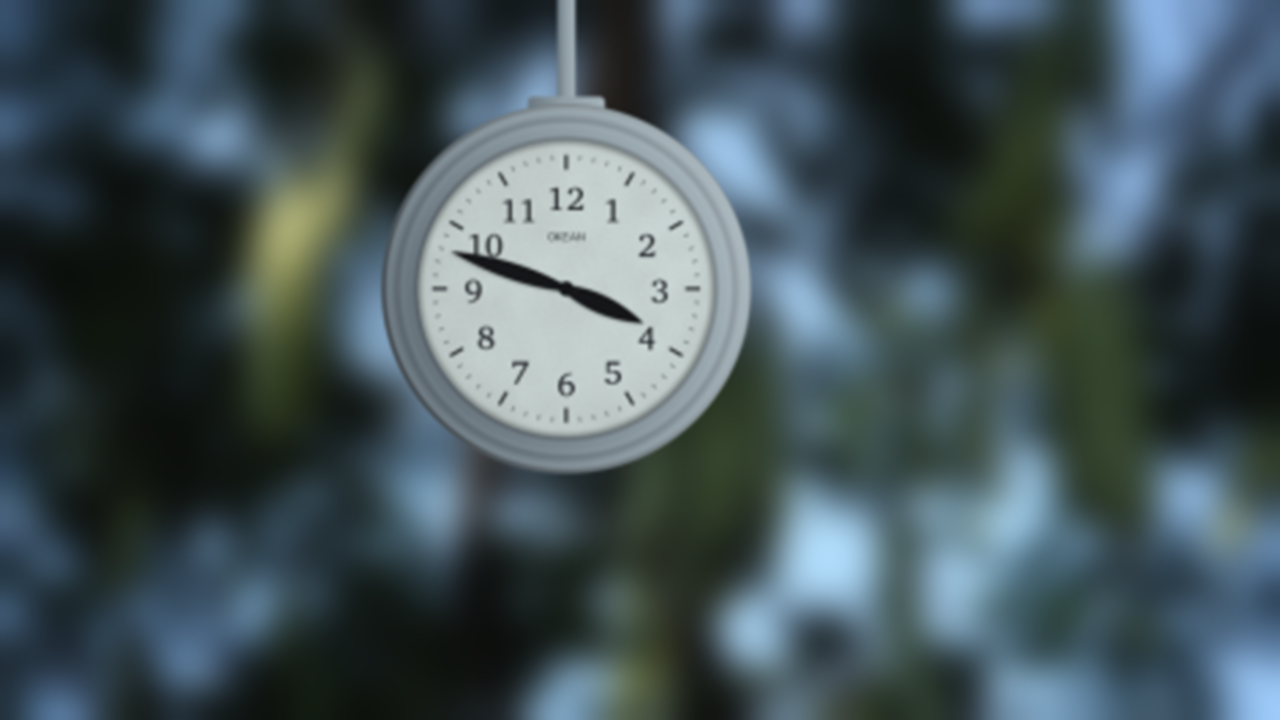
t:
3,48
